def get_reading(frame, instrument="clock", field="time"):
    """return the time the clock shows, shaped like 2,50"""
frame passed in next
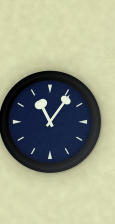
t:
11,06
